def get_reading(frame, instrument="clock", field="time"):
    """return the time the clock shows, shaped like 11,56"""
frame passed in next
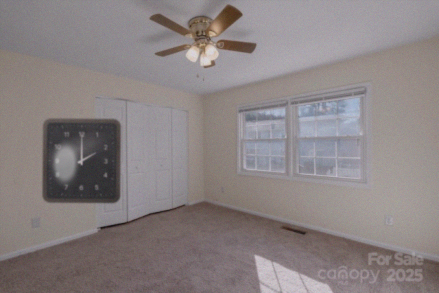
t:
2,00
